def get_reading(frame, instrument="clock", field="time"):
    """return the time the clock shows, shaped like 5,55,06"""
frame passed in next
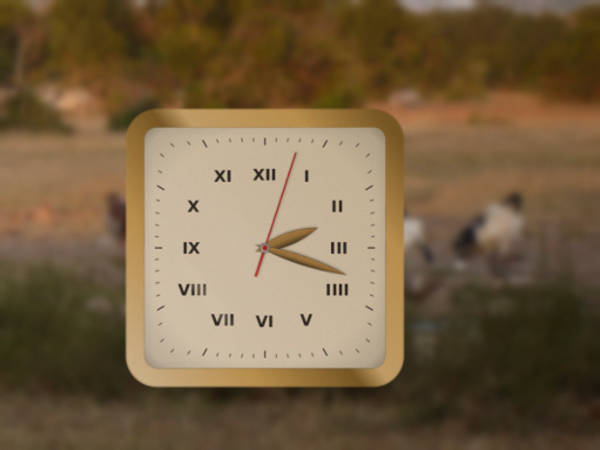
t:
2,18,03
